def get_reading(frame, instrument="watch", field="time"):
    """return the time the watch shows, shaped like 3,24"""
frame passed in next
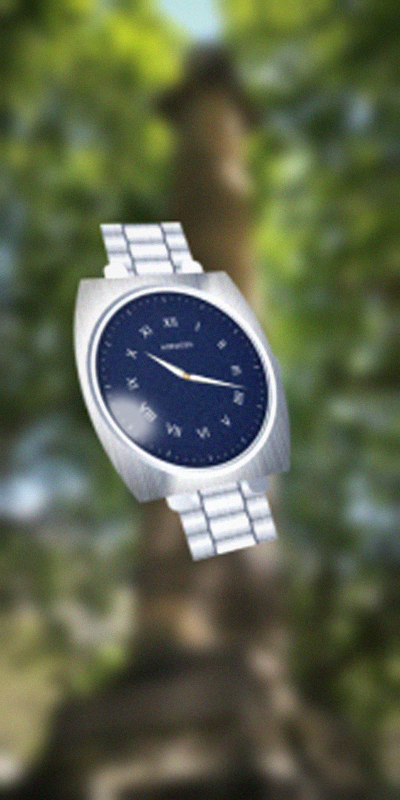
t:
10,18
